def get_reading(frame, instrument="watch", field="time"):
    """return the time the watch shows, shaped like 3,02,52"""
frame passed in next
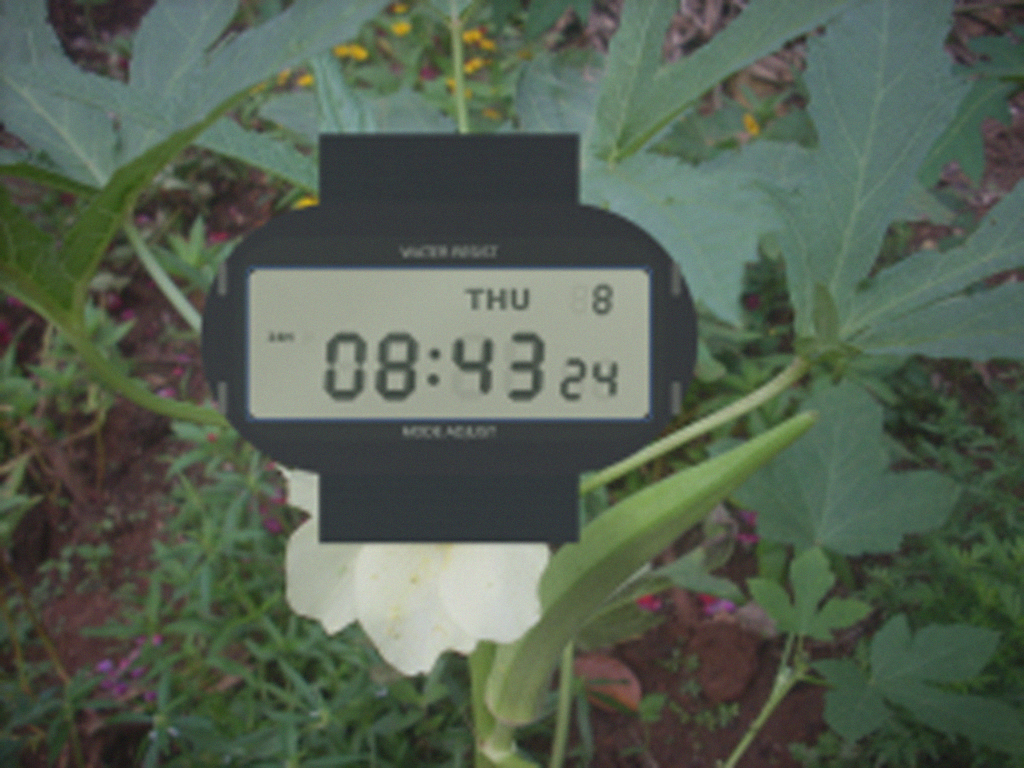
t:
8,43,24
